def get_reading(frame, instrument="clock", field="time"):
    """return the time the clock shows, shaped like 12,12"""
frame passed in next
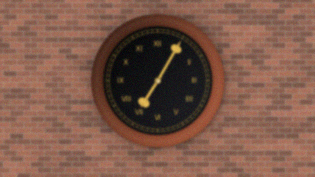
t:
7,05
